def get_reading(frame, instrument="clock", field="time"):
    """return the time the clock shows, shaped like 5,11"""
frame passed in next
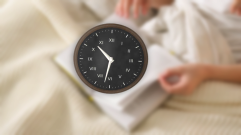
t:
10,32
